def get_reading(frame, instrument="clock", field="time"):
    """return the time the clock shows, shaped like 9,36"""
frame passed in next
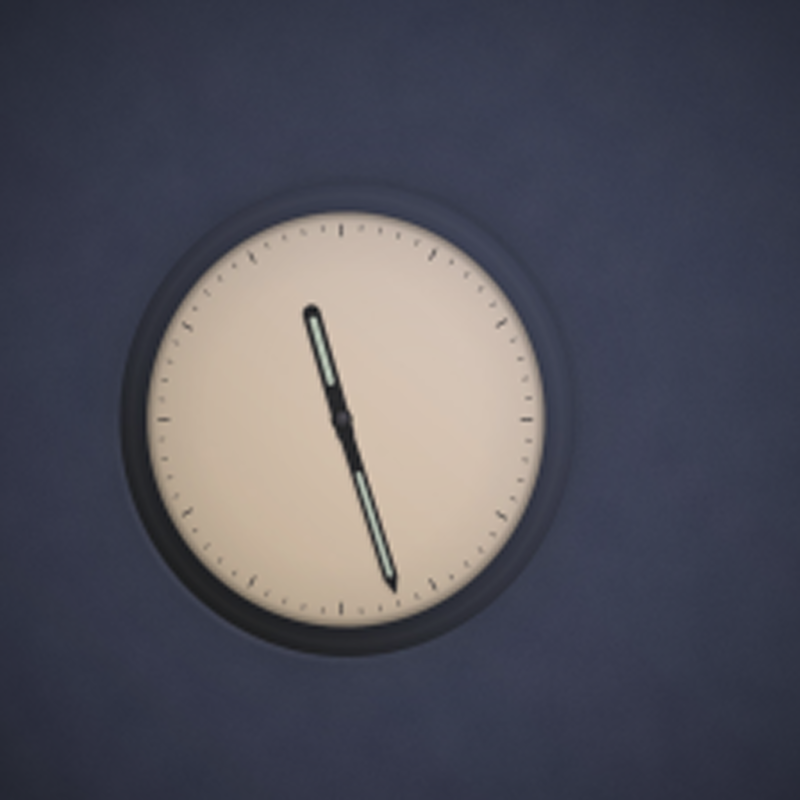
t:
11,27
